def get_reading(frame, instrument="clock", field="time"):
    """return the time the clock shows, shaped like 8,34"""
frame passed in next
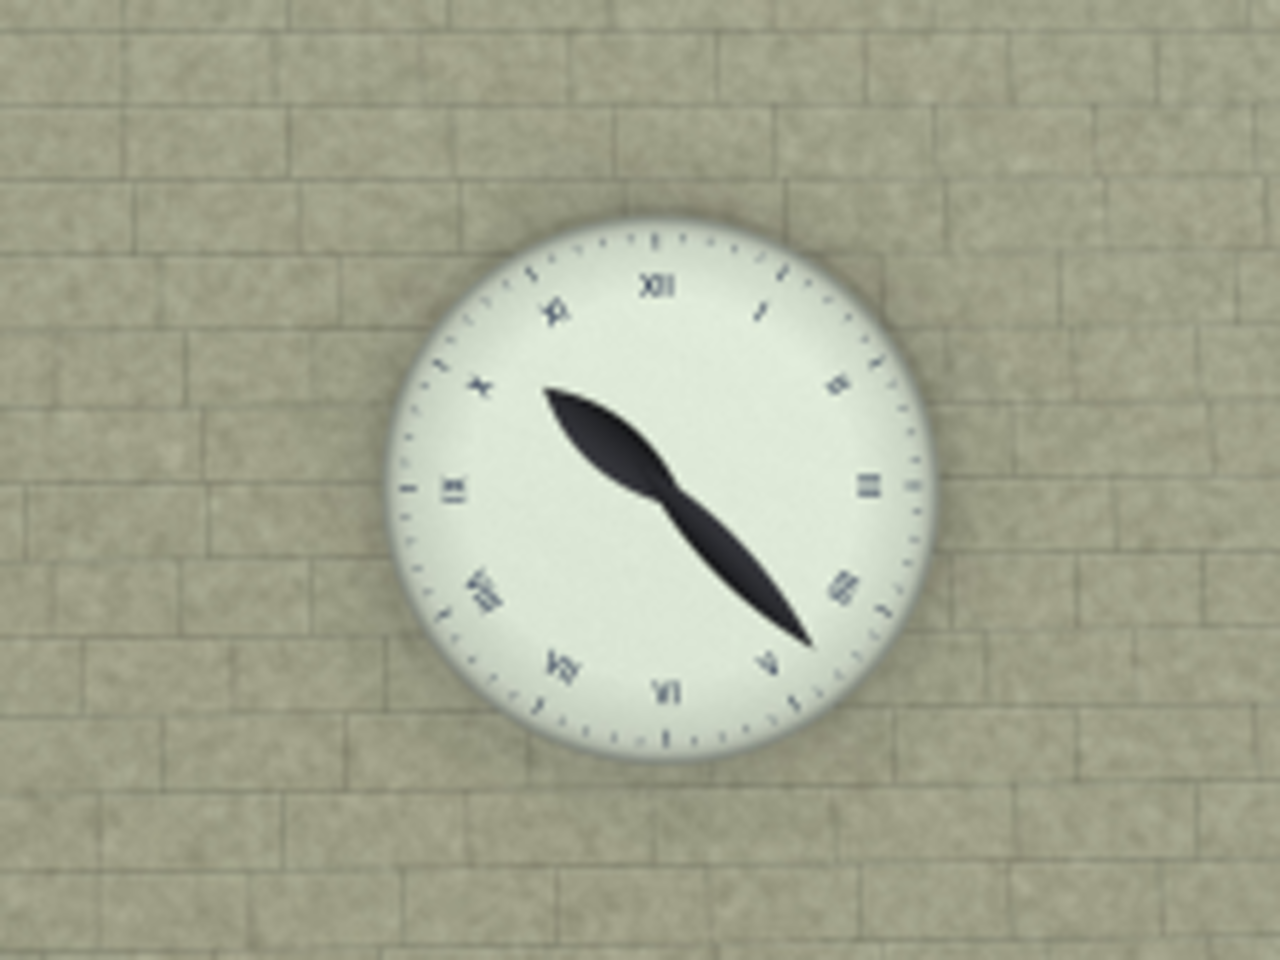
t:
10,23
